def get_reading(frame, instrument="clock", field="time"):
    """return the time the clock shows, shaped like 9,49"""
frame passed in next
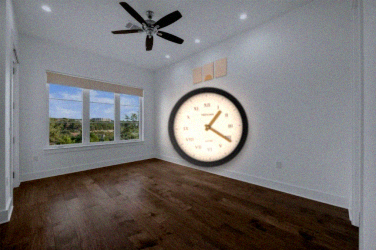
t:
1,21
